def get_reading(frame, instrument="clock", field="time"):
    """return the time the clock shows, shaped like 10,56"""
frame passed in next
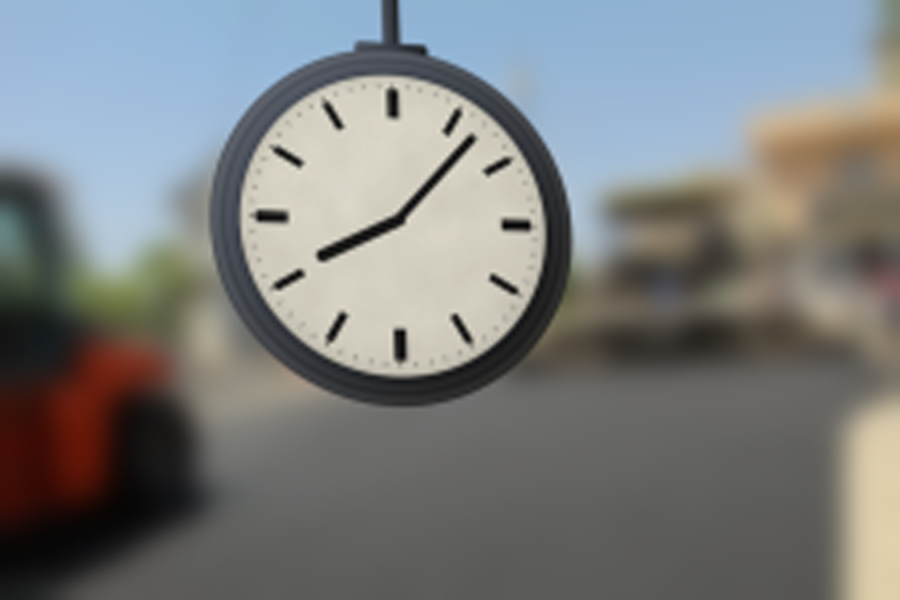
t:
8,07
